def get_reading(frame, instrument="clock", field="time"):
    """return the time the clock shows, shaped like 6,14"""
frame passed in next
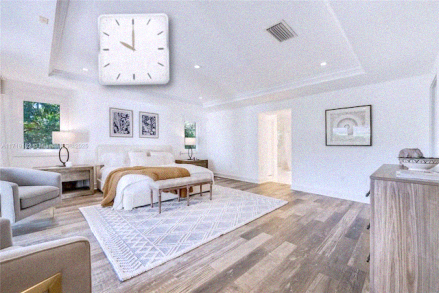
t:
10,00
